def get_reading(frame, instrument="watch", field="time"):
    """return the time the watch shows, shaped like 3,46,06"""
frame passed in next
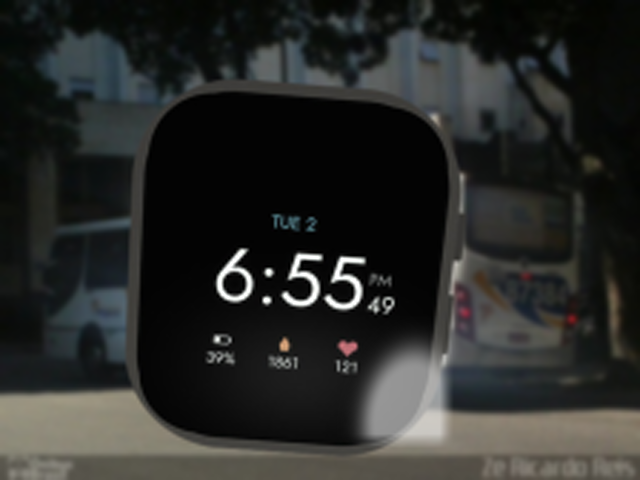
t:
6,55,49
